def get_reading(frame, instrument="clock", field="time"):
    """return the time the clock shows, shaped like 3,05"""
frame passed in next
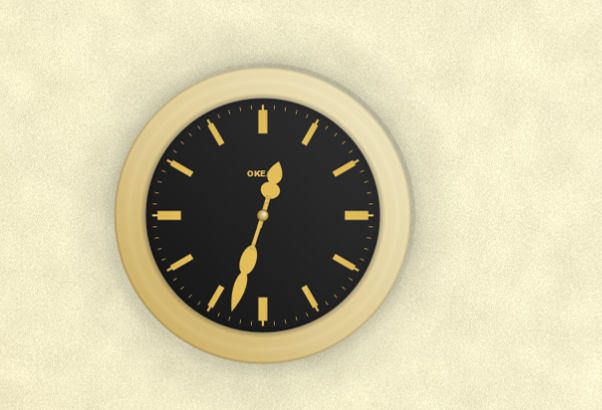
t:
12,33
